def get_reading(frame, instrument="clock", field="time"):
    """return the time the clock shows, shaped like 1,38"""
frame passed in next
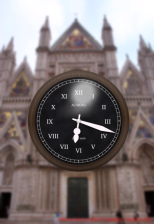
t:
6,18
